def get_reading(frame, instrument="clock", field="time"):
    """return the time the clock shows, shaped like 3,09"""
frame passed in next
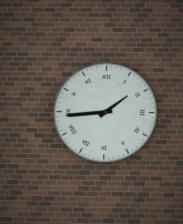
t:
1,44
